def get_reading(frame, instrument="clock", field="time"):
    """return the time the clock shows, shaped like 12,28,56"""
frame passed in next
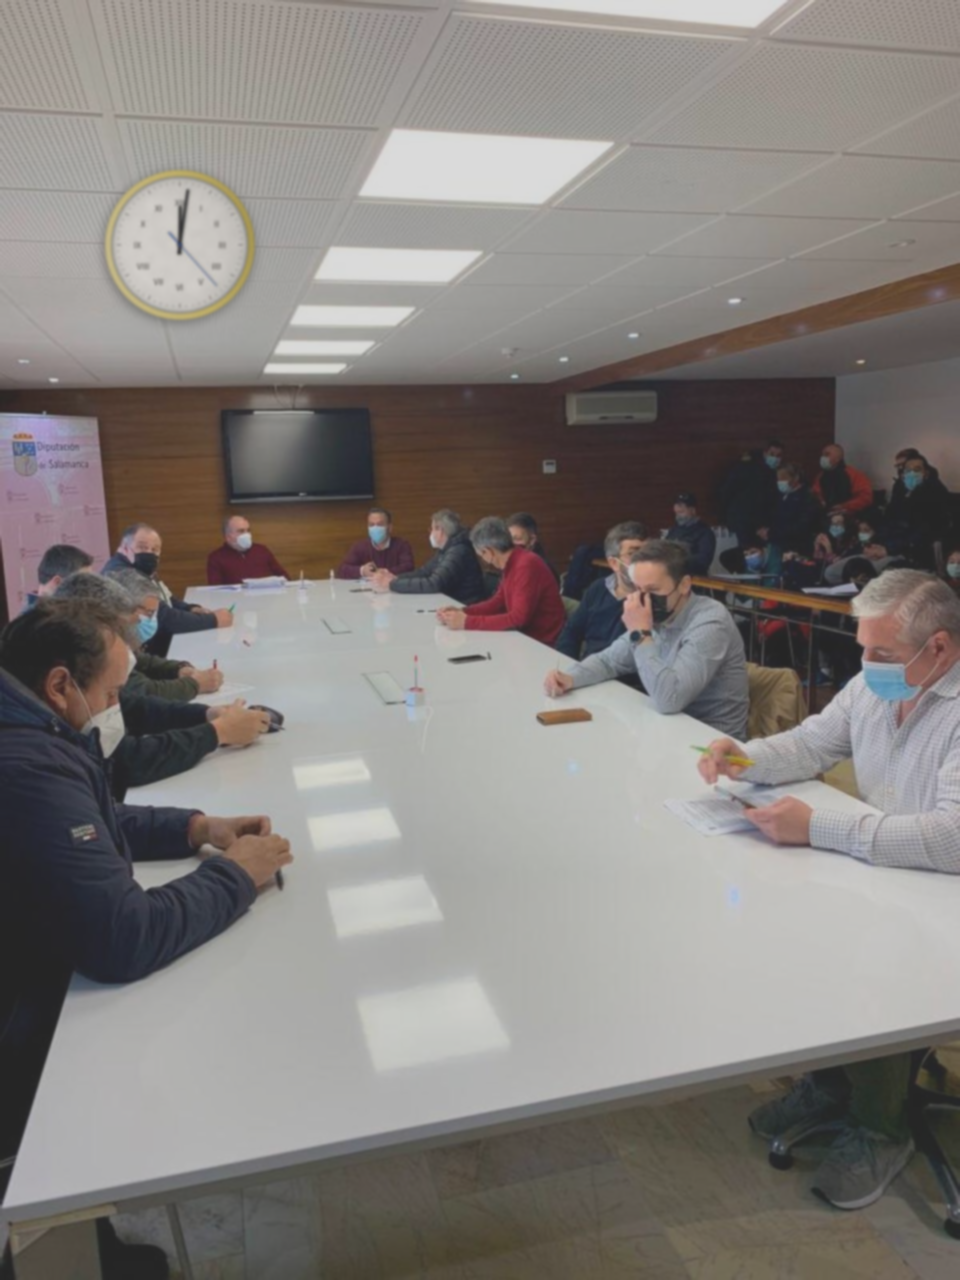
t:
12,01,23
